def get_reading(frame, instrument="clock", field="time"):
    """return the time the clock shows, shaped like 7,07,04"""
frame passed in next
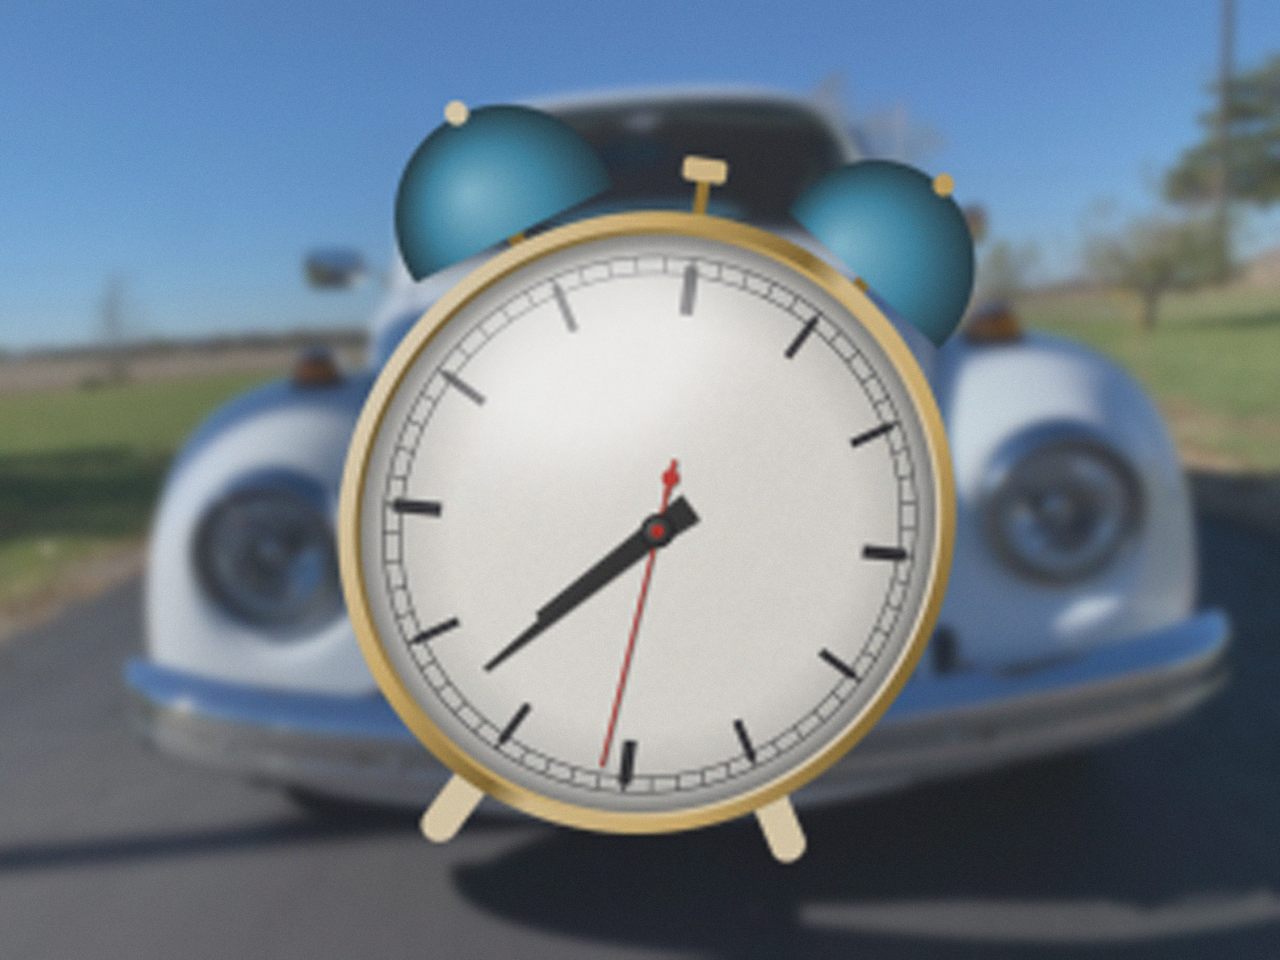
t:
7,37,31
